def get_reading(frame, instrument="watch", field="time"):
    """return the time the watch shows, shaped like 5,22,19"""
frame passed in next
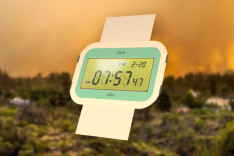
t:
7,57,47
